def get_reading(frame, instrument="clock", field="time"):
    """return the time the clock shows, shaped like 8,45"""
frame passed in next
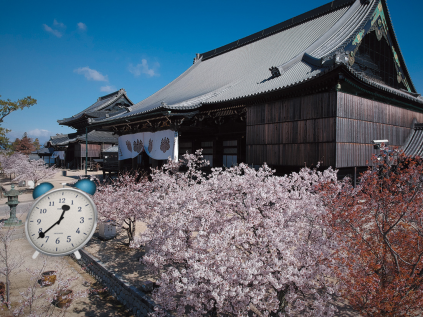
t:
12,38
